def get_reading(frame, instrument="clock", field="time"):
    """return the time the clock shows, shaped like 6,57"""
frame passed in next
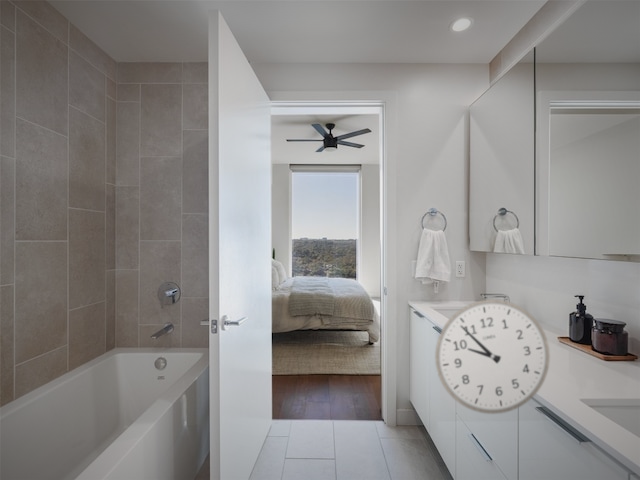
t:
9,54
